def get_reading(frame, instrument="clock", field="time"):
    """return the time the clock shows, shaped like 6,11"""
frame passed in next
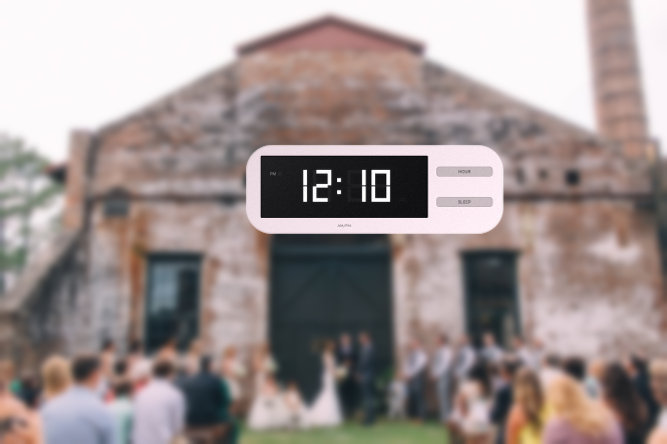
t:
12,10
